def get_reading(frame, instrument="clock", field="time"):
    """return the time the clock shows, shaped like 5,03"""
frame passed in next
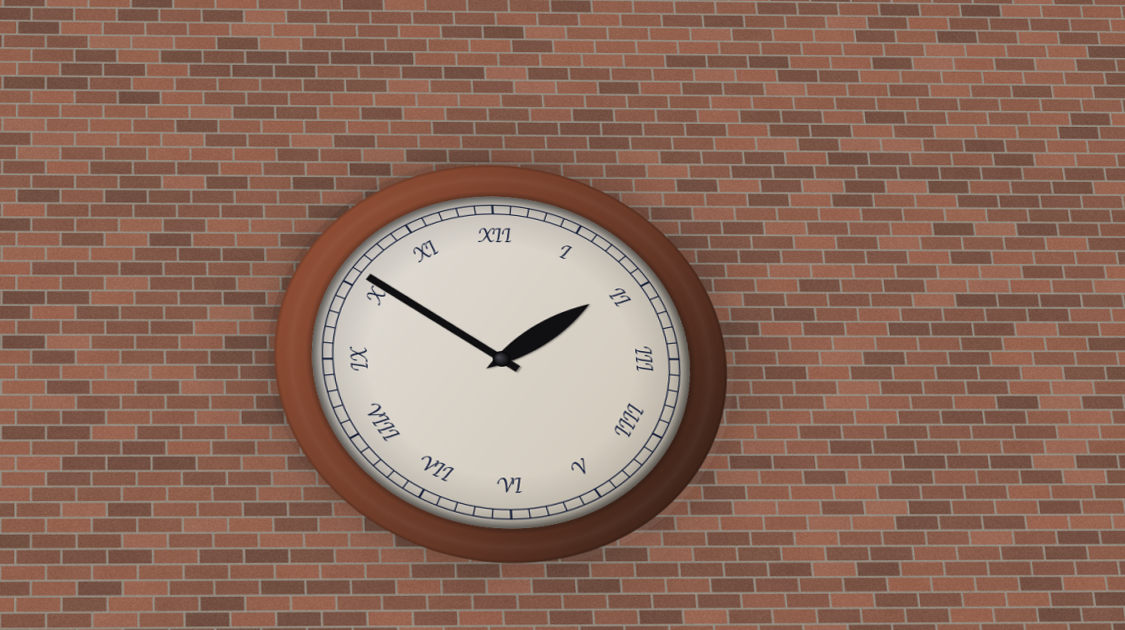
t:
1,51
